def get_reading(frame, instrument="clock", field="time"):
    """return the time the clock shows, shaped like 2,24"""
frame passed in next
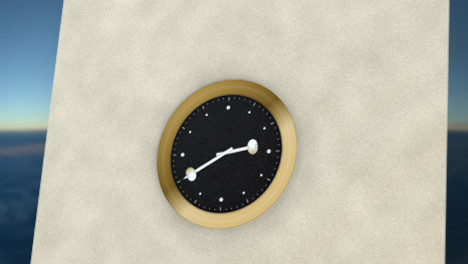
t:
2,40
